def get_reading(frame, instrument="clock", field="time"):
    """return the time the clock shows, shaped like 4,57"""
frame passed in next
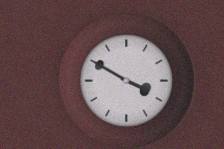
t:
3,50
